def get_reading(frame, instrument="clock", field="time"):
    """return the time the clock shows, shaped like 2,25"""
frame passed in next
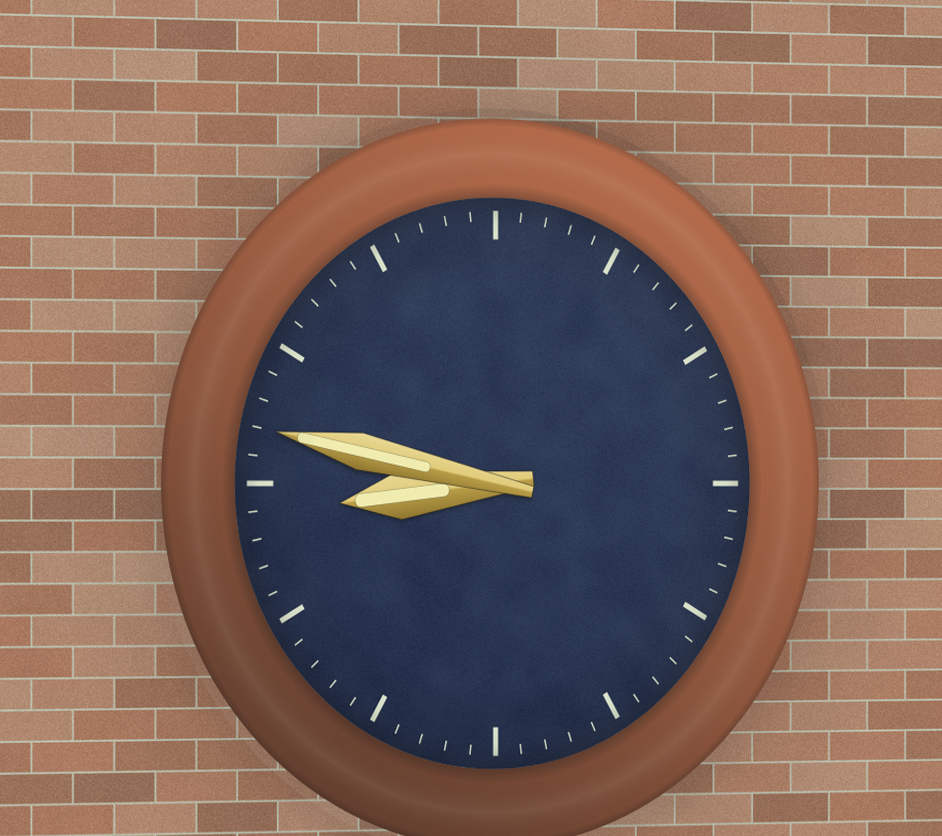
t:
8,47
